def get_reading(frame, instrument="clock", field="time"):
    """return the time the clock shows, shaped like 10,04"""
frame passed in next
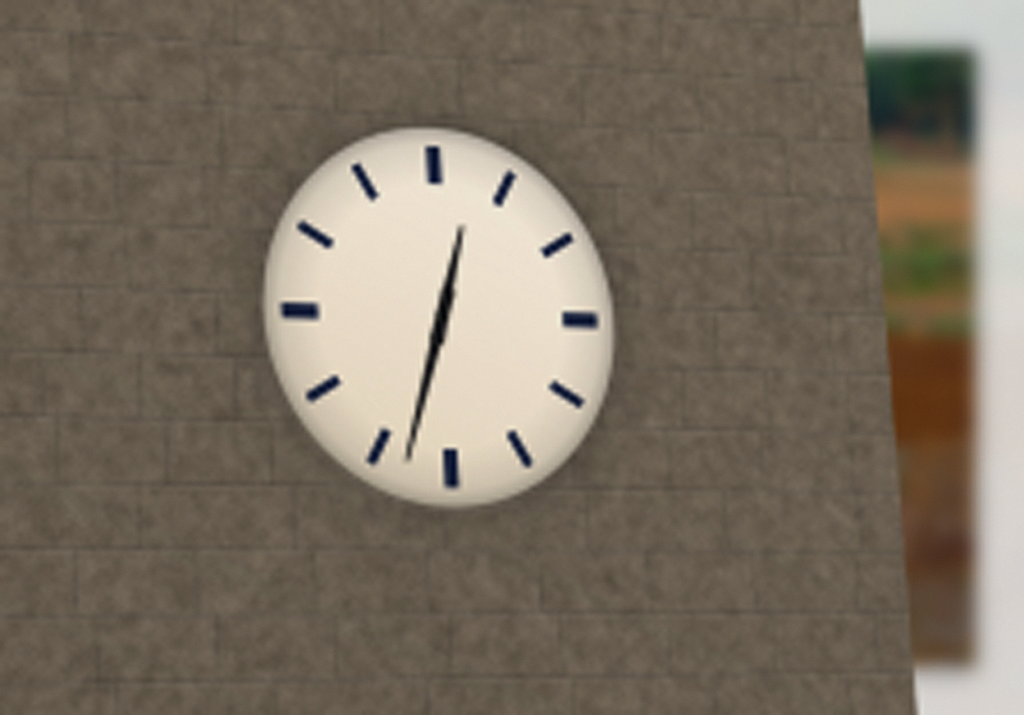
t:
12,33
